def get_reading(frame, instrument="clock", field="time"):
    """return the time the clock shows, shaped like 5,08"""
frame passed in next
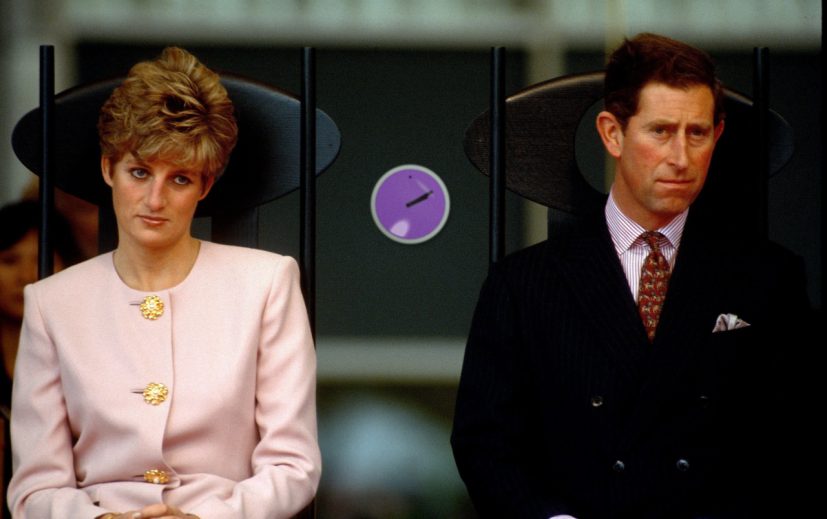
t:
2,10
